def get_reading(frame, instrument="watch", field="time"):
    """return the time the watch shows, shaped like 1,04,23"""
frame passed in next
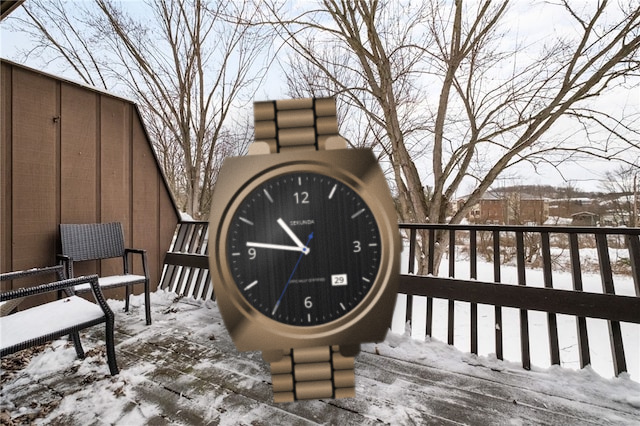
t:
10,46,35
